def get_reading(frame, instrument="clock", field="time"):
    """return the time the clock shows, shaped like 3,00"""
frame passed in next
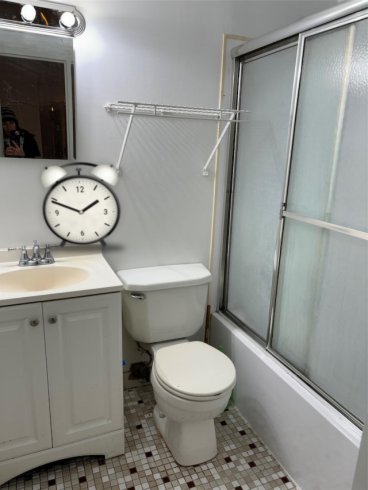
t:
1,49
